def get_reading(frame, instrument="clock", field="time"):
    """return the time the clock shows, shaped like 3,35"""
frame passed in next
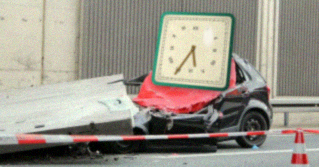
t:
5,35
